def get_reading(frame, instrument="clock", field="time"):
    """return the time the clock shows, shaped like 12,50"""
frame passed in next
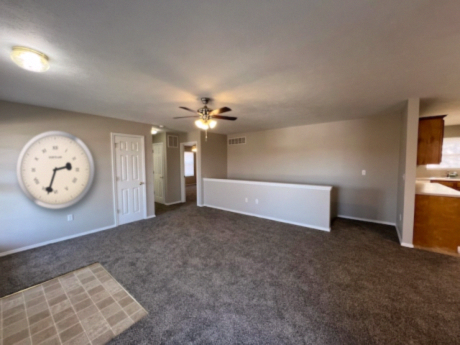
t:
2,33
